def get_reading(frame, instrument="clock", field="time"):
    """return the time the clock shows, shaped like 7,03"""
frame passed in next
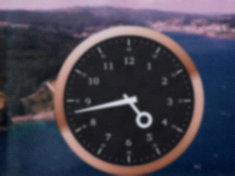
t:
4,43
